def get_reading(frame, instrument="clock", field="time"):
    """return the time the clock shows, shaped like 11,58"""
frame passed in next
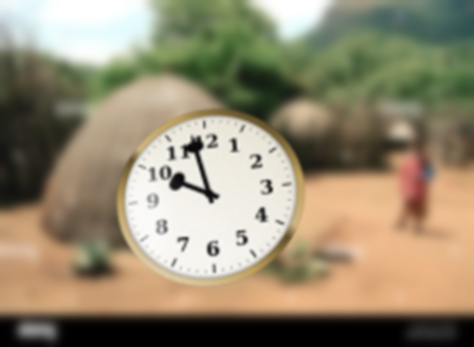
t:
9,58
